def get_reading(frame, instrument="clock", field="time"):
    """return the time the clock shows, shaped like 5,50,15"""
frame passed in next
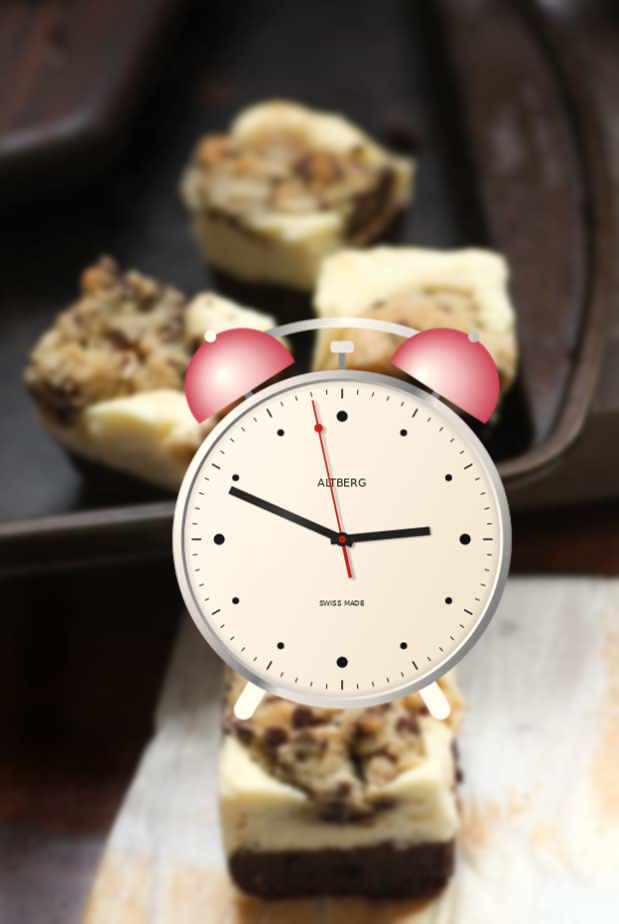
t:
2,48,58
